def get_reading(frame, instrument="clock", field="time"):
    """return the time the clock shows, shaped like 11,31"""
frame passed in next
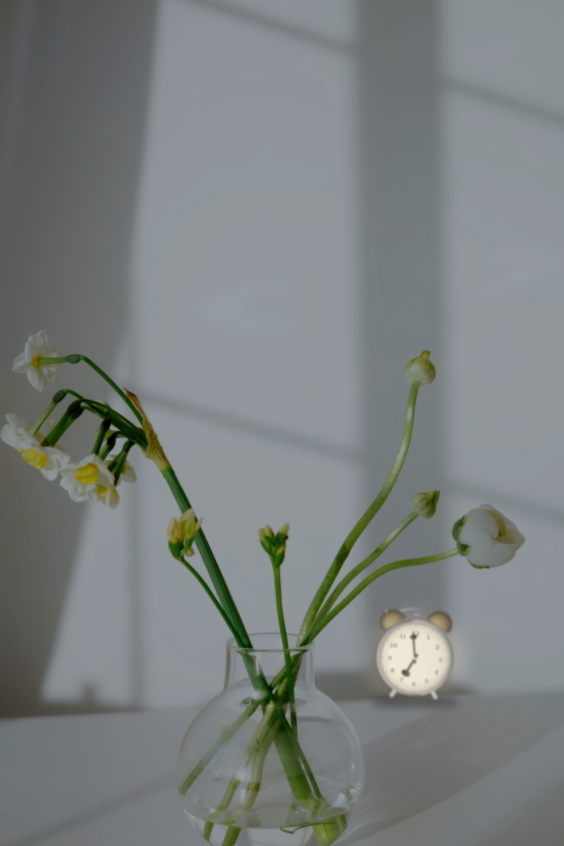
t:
6,59
